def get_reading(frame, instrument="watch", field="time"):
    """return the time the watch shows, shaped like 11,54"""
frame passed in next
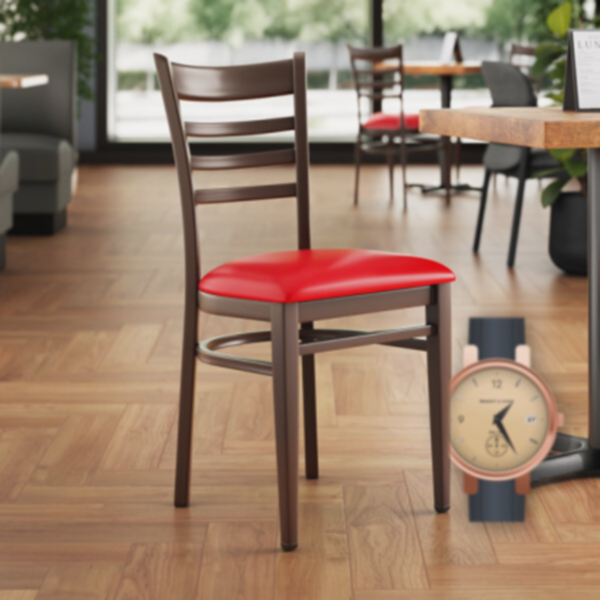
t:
1,25
